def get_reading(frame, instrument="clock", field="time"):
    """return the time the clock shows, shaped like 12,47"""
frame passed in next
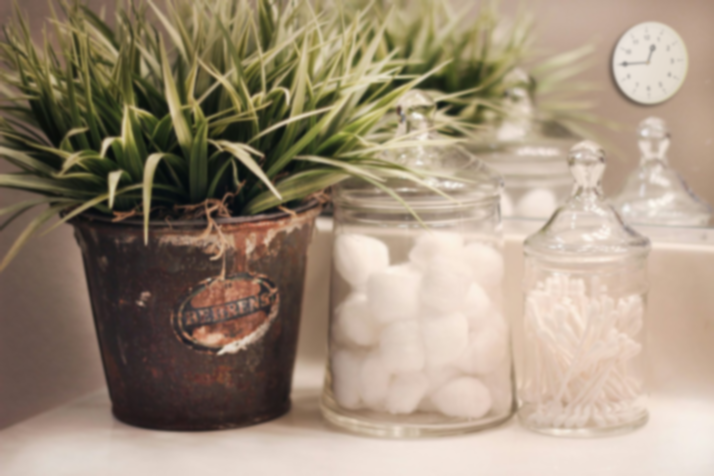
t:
12,45
